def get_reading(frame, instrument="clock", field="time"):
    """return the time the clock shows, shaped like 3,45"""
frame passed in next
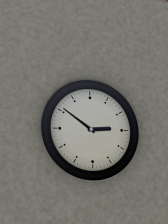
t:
2,51
